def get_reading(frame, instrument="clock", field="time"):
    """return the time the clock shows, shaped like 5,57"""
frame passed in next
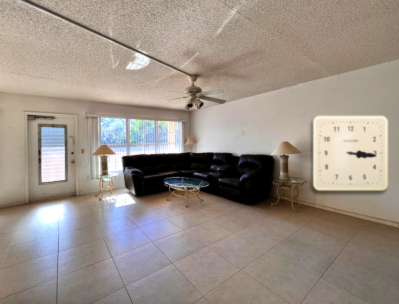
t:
3,16
